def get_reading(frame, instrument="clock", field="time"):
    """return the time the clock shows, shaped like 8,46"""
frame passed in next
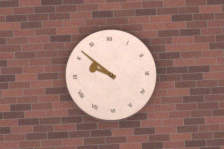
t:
9,52
